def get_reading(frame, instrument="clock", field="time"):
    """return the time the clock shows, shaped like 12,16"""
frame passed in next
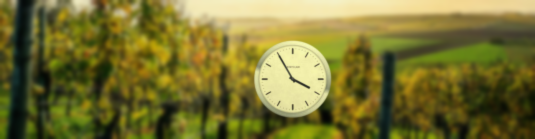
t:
3,55
